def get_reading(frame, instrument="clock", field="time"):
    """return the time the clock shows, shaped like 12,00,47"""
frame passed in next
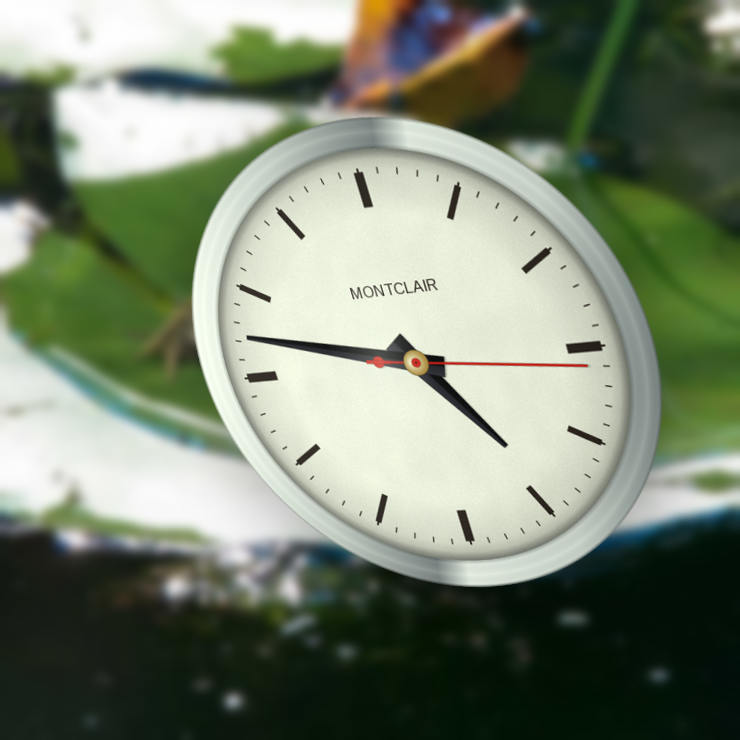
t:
4,47,16
